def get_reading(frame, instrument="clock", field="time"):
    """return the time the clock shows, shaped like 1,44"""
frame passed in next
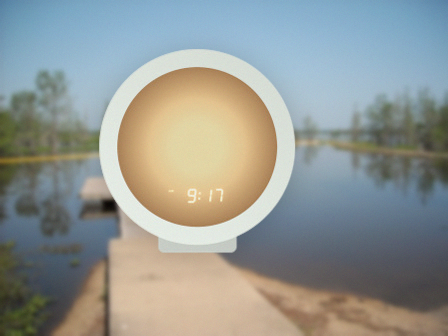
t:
9,17
